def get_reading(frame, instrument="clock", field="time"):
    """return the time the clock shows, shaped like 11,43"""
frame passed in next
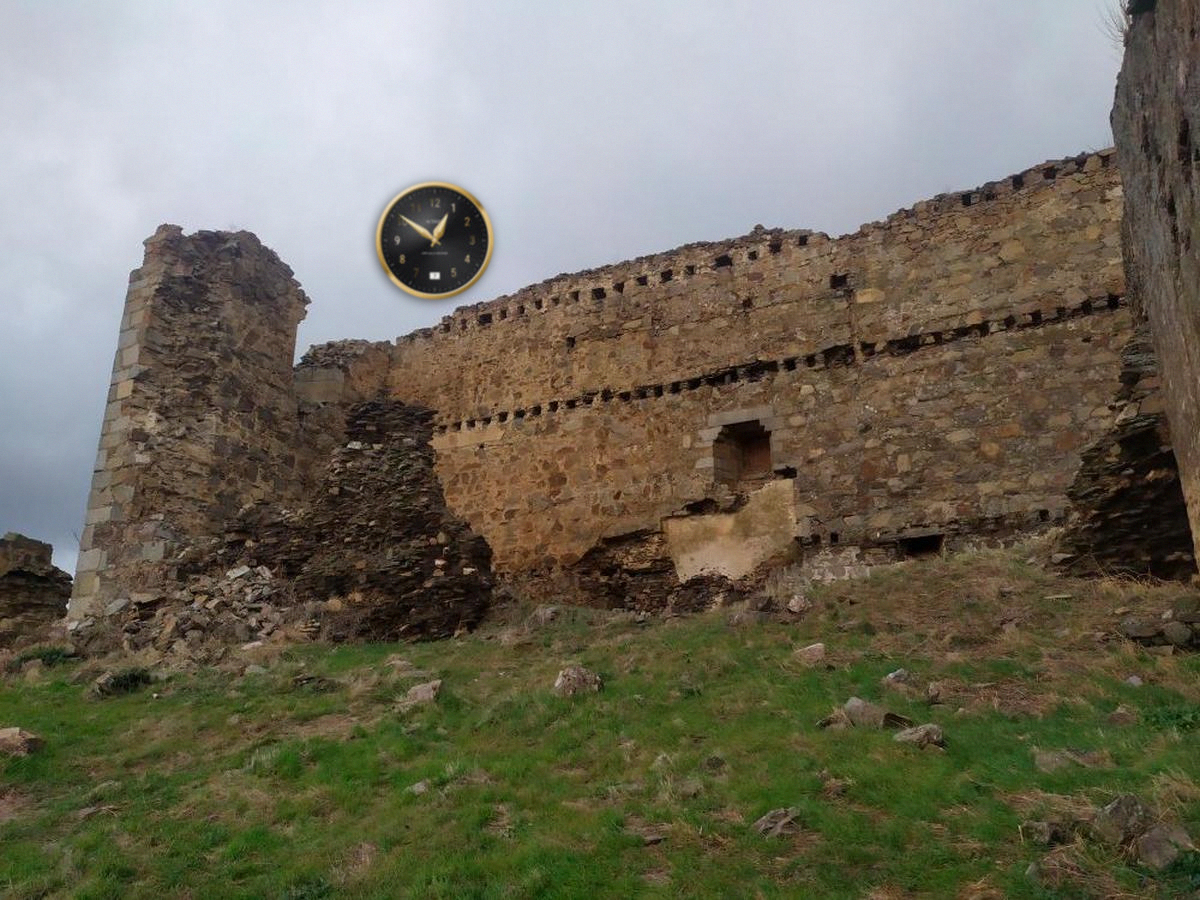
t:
12,51
